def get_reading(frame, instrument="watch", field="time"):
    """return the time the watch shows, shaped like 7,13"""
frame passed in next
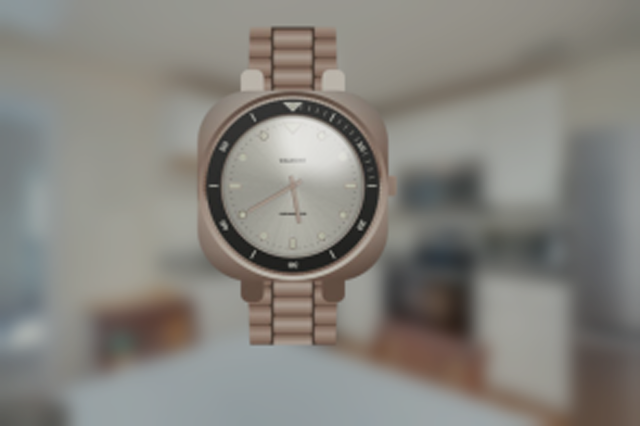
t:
5,40
